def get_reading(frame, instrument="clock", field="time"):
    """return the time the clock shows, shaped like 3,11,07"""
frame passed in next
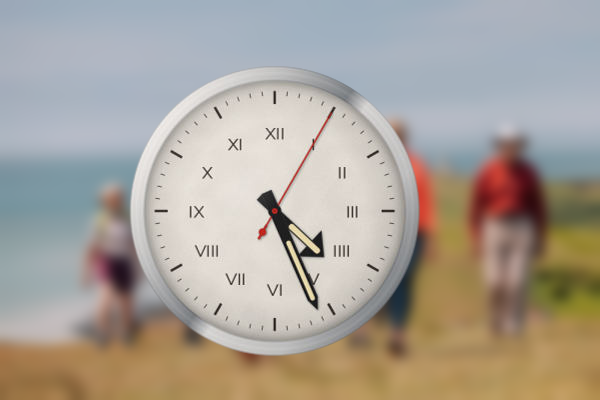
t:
4,26,05
